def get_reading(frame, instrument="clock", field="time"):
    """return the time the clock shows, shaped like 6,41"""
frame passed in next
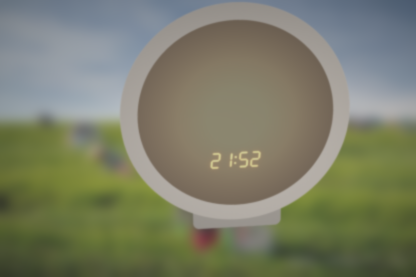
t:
21,52
